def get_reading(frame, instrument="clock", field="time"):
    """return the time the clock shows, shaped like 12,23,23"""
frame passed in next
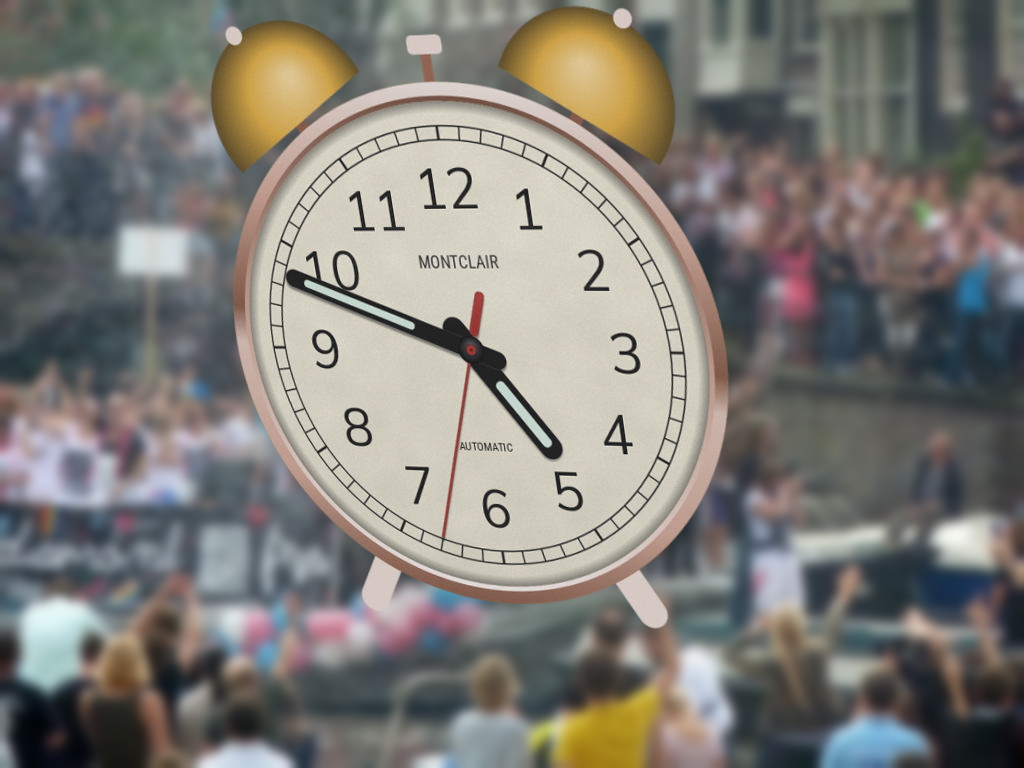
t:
4,48,33
